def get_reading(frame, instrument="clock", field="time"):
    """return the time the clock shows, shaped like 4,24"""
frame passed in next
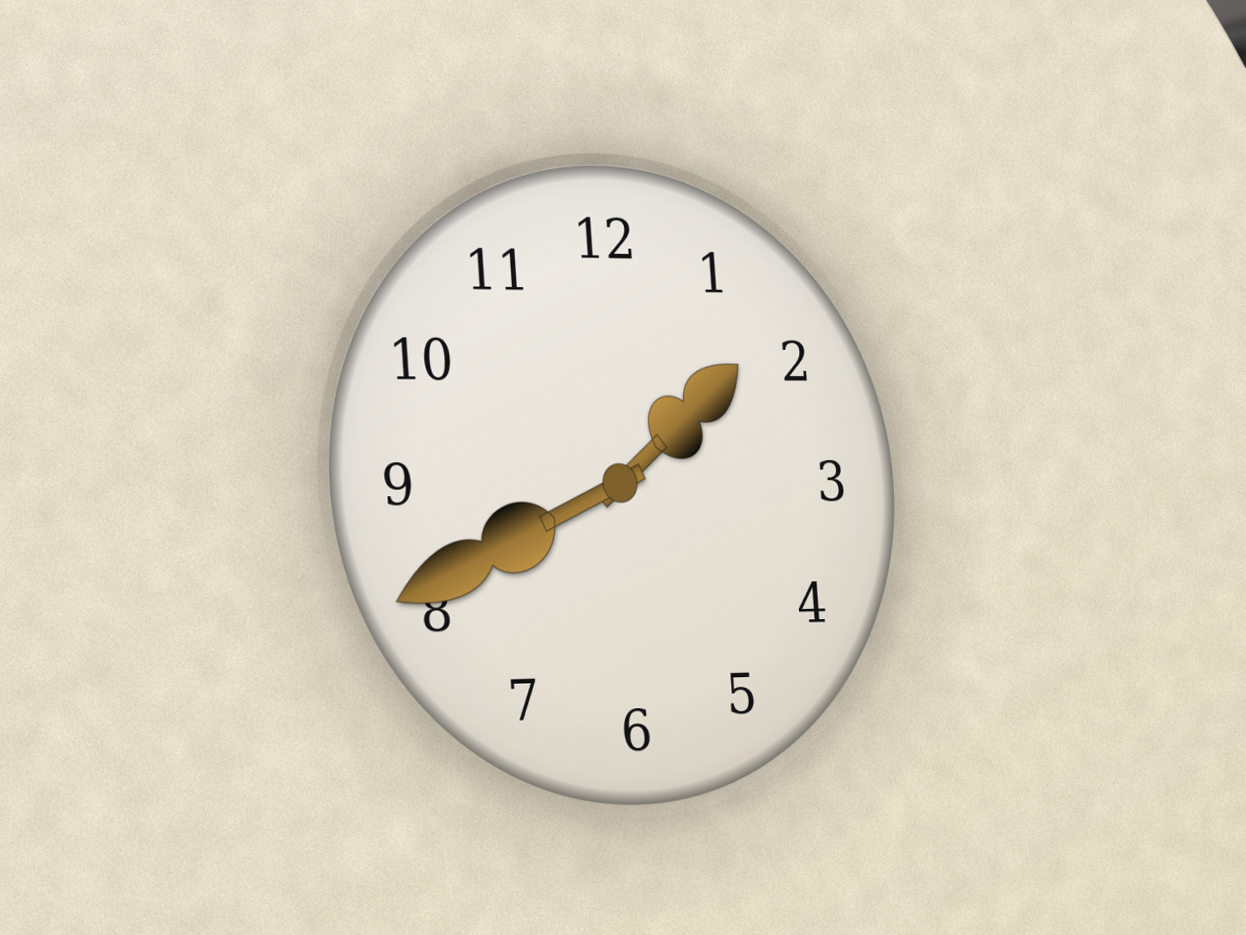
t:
1,41
